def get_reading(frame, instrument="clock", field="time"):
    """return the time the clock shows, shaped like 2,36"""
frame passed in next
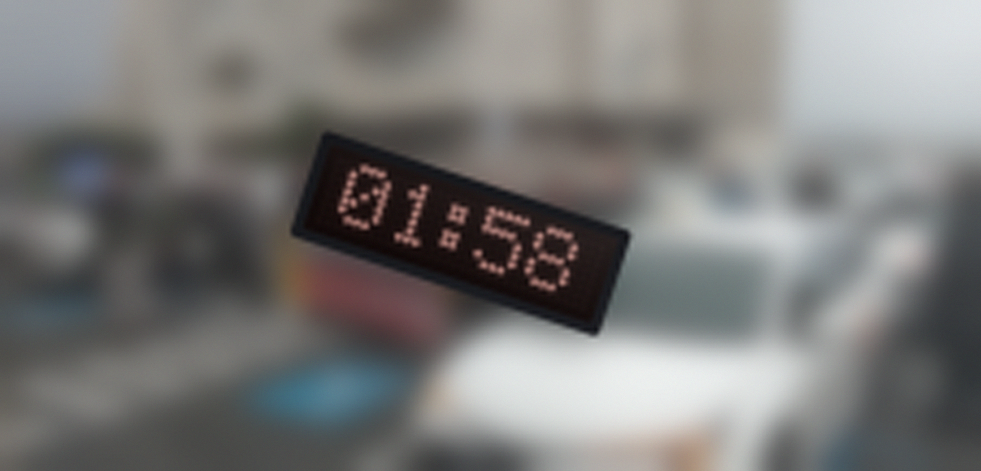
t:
1,58
